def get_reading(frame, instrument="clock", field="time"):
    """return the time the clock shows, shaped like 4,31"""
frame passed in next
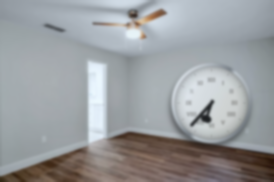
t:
6,37
